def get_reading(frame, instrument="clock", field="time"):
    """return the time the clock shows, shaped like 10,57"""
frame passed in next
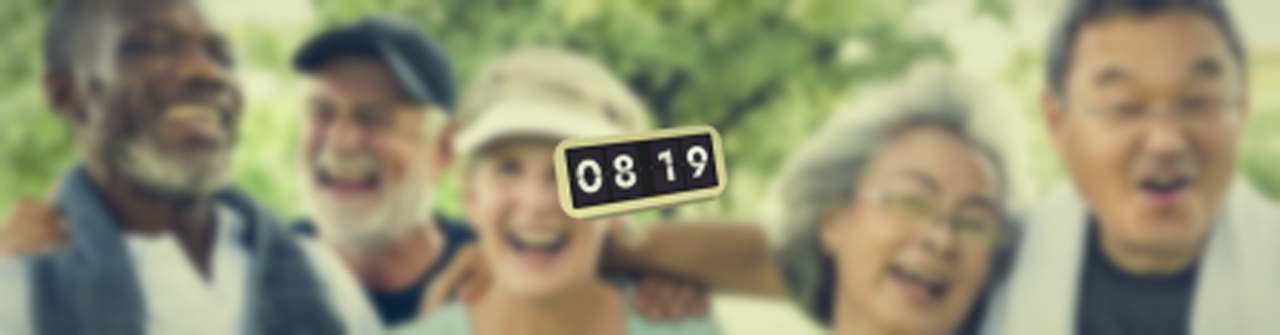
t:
8,19
